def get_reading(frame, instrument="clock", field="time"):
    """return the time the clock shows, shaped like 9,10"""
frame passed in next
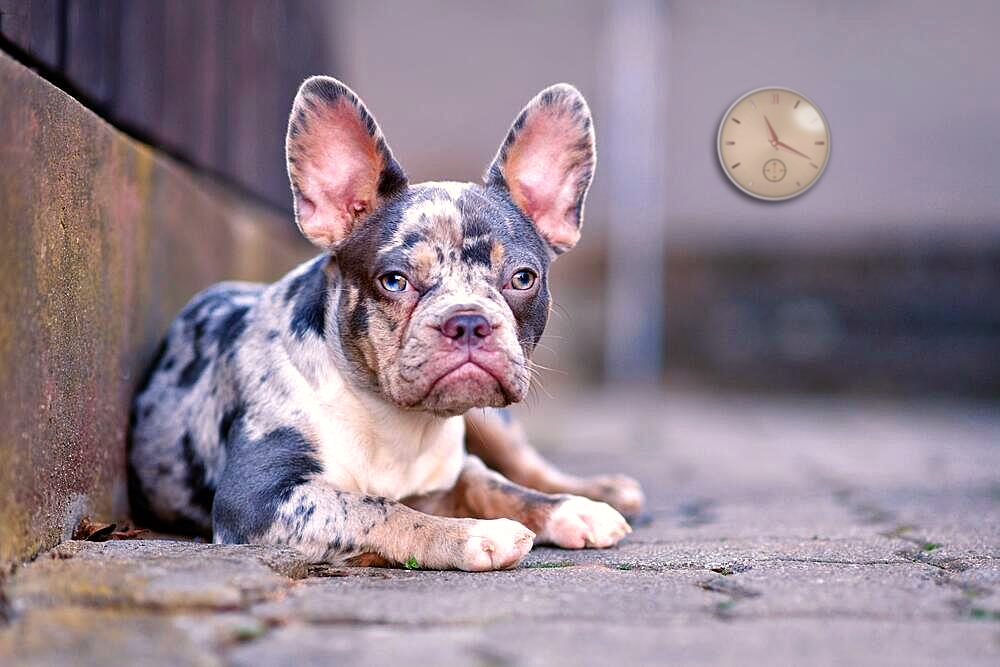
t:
11,19
